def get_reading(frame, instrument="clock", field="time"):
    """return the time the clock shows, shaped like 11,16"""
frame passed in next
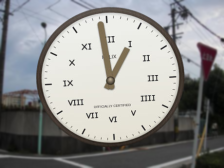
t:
12,59
